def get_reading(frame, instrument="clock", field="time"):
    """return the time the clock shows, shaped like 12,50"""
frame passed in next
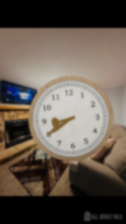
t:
8,40
